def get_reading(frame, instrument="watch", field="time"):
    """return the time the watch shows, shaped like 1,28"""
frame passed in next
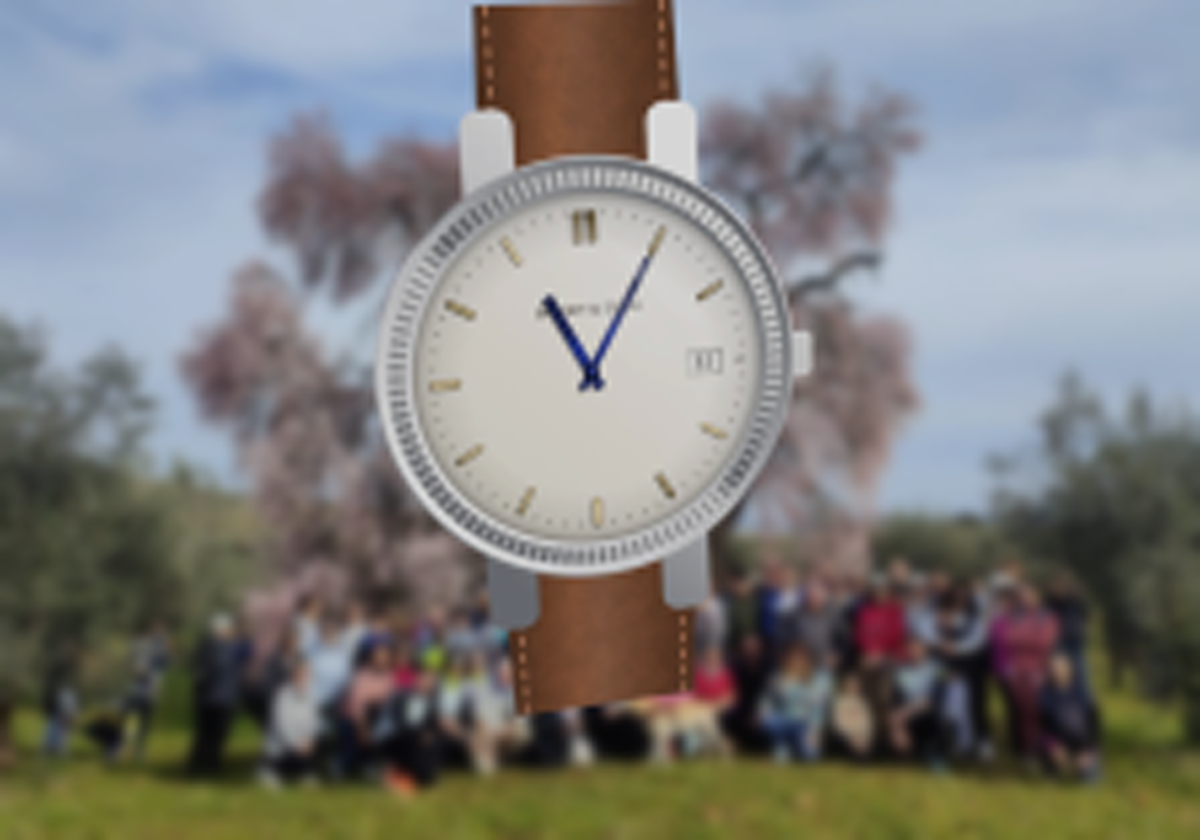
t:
11,05
